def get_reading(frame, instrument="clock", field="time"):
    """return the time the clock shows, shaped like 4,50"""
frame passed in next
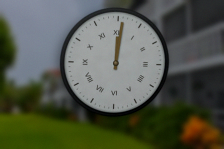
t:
12,01
